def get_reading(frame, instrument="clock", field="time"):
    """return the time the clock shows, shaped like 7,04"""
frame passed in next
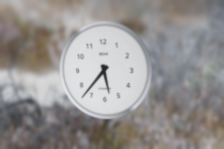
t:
5,37
